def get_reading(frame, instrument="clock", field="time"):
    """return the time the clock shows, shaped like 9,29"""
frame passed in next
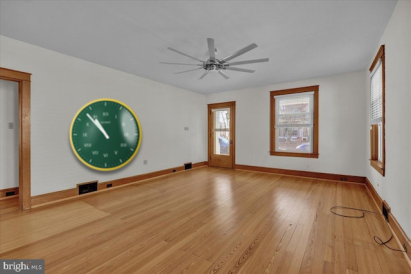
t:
10,53
